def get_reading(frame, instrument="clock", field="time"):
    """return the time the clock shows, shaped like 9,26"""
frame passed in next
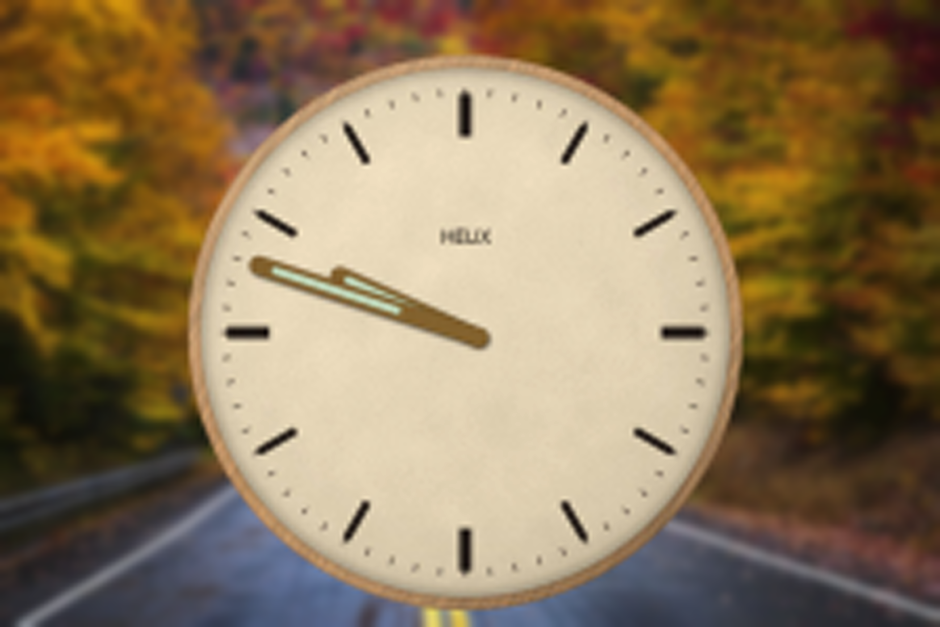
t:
9,48
